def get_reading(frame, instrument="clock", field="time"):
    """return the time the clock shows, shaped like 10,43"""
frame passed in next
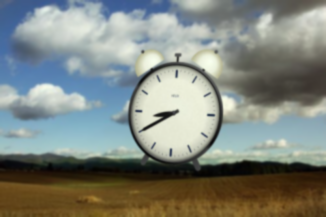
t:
8,40
